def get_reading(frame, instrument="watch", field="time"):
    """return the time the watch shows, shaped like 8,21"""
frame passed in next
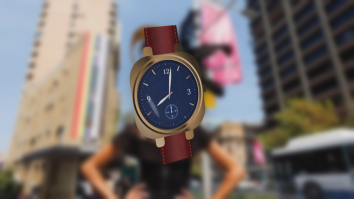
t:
8,02
